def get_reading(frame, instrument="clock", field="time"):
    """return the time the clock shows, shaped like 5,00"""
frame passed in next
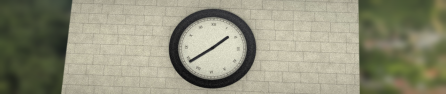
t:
1,39
